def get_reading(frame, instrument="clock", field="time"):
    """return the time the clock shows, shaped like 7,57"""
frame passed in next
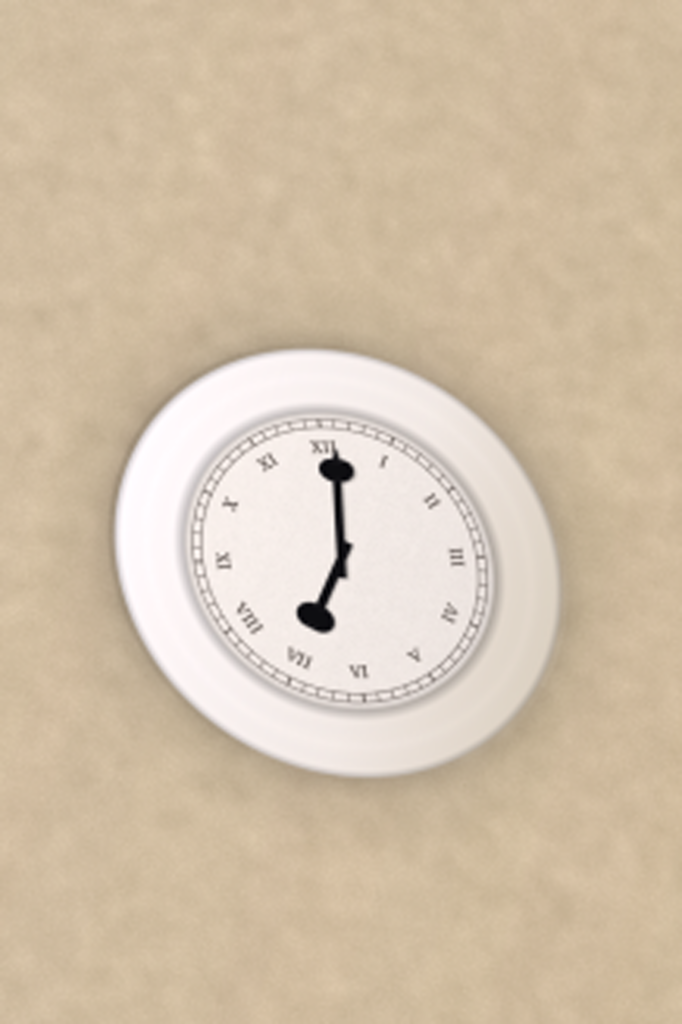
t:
7,01
